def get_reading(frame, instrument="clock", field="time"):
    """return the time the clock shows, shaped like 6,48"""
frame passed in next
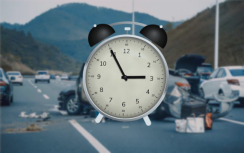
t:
2,55
